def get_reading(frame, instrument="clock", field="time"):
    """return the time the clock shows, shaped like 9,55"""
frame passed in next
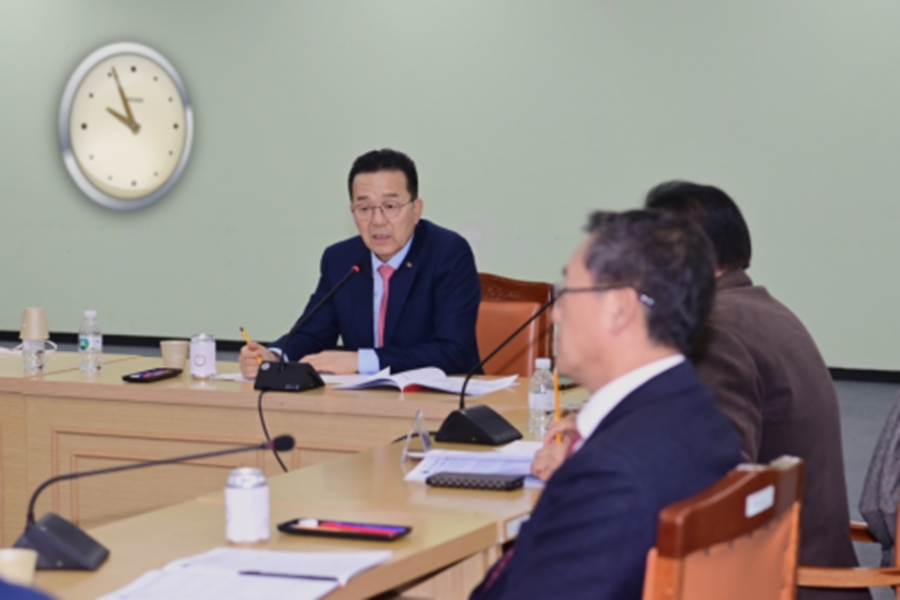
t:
9,56
